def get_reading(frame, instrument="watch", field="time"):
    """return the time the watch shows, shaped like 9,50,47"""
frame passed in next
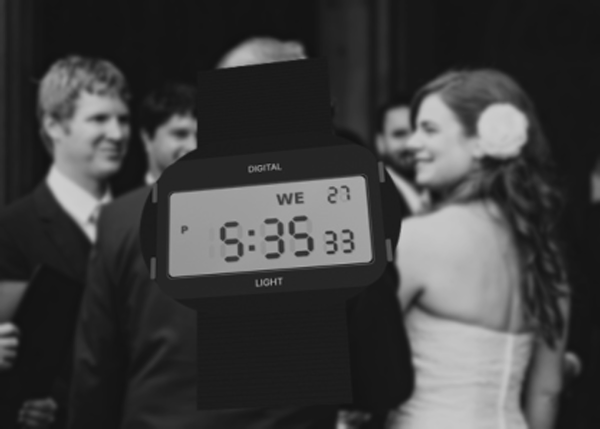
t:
5,35,33
